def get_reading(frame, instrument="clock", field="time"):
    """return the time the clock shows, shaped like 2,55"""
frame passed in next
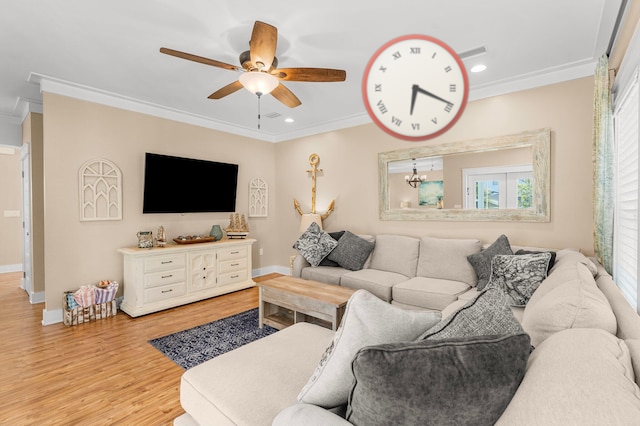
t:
6,19
